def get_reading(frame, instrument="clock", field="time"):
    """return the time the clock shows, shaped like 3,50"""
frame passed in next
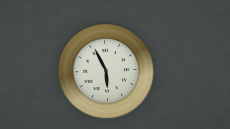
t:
5,56
